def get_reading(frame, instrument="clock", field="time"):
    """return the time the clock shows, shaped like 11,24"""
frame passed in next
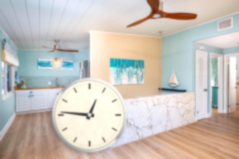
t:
12,46
